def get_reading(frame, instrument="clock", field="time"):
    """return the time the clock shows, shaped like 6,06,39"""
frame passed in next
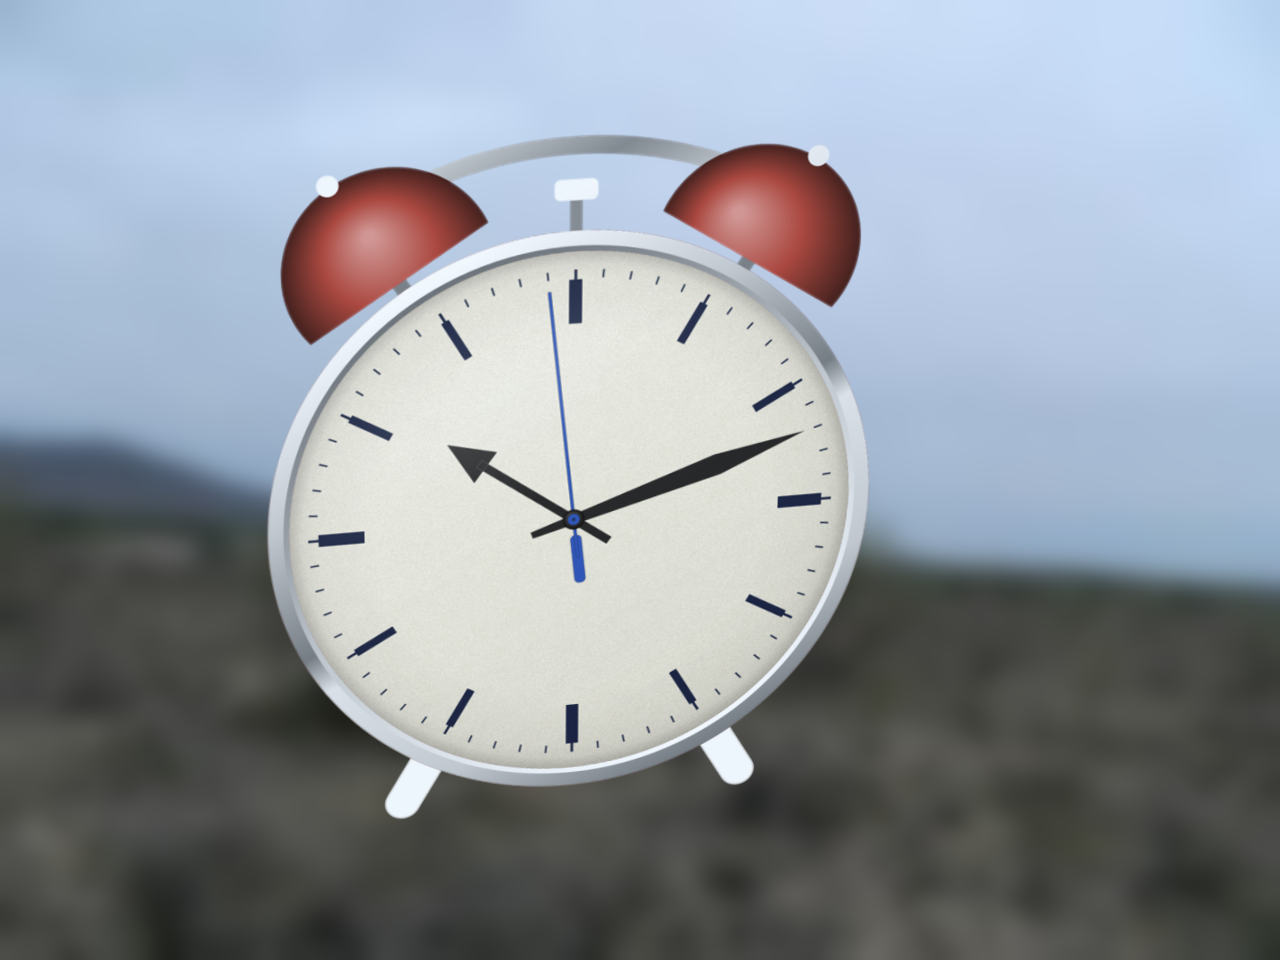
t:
10,11,59
